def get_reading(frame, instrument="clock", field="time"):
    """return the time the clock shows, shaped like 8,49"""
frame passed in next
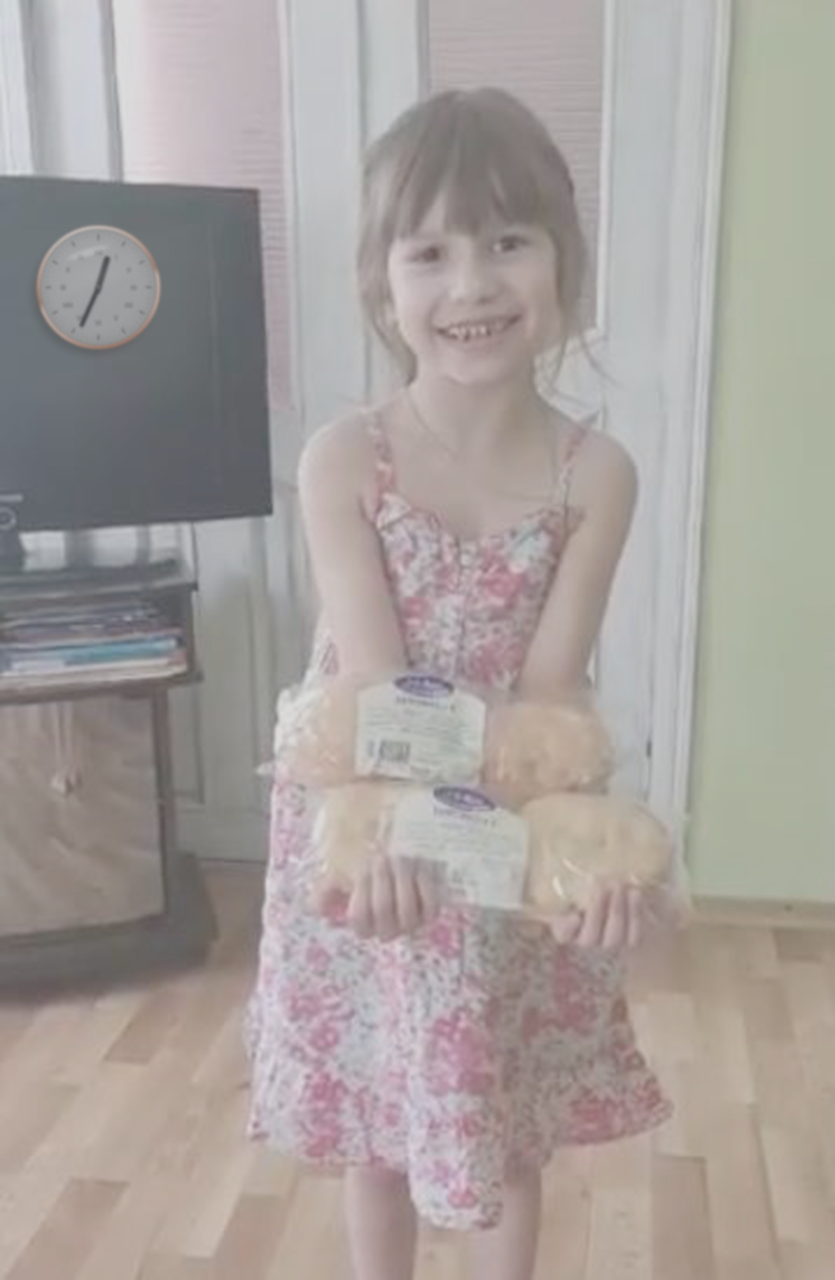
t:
12,34
